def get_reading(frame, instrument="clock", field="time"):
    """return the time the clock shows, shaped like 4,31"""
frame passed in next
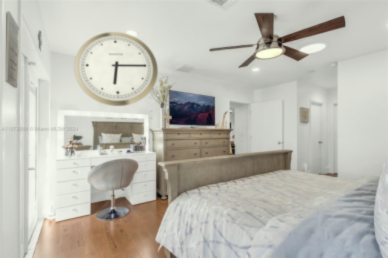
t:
6,15
